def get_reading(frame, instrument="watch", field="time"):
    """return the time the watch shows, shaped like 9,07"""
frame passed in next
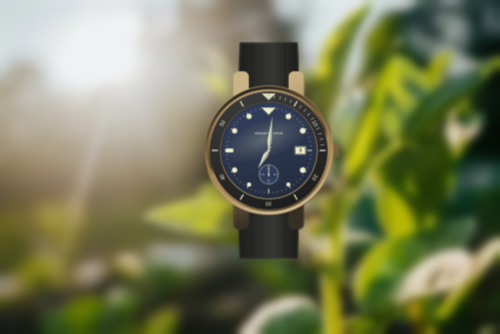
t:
7,01
